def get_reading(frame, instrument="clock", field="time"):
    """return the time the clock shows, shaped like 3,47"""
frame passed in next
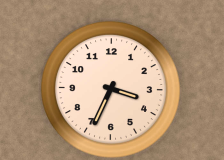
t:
3,34
